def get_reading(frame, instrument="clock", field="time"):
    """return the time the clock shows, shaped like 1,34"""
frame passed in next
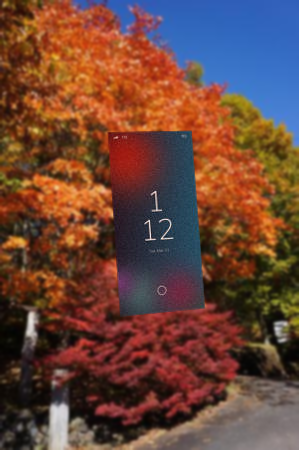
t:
1,12
